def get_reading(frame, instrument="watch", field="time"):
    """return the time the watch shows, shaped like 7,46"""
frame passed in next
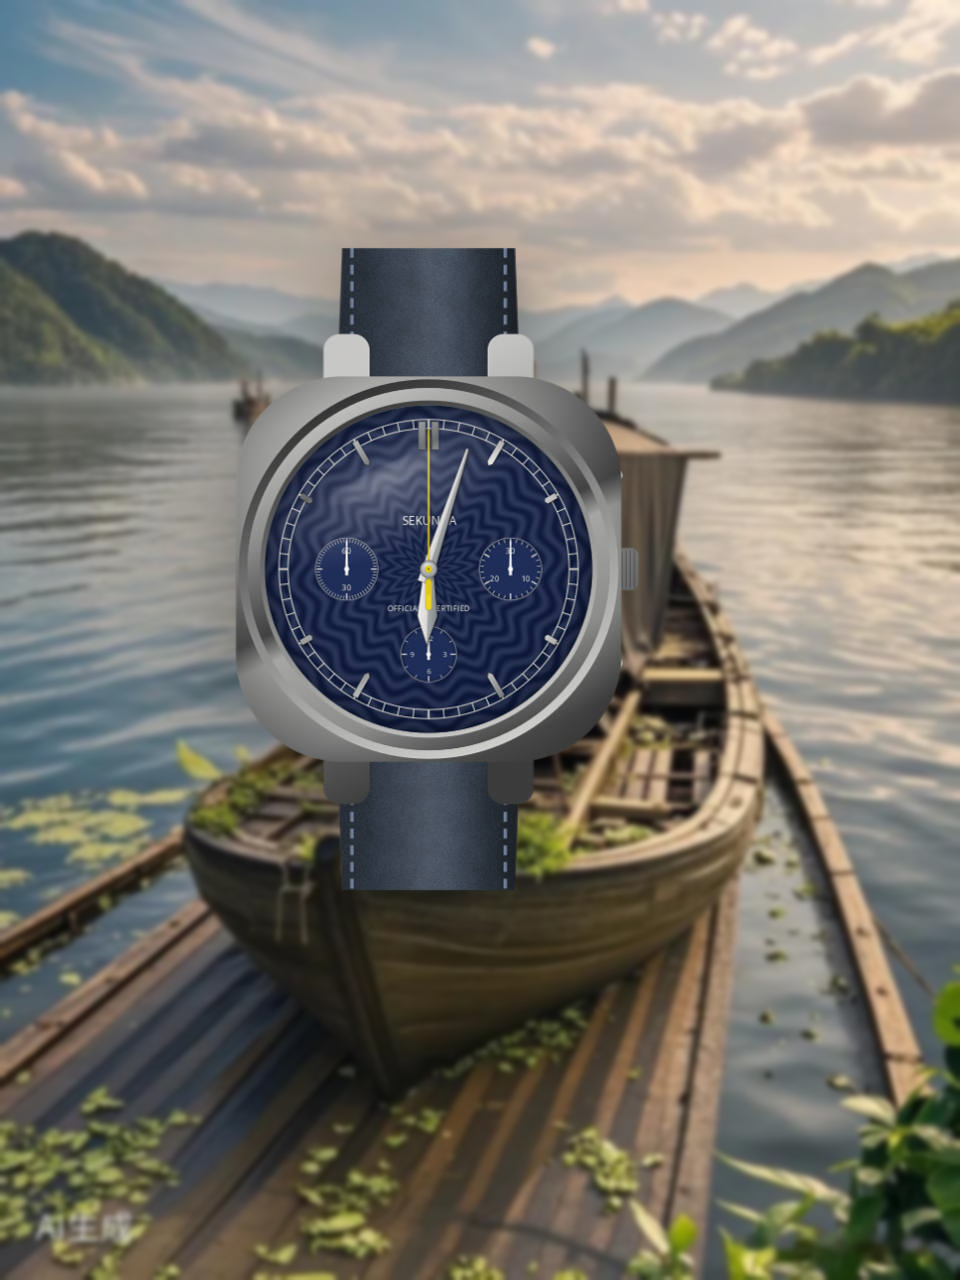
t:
6,03
